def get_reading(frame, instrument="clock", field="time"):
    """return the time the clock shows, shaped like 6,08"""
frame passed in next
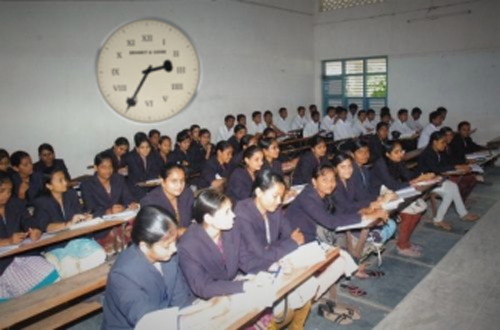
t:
2,35
